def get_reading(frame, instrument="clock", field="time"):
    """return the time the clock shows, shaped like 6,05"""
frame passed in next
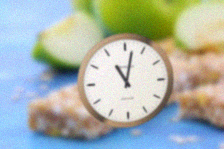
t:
11,02
